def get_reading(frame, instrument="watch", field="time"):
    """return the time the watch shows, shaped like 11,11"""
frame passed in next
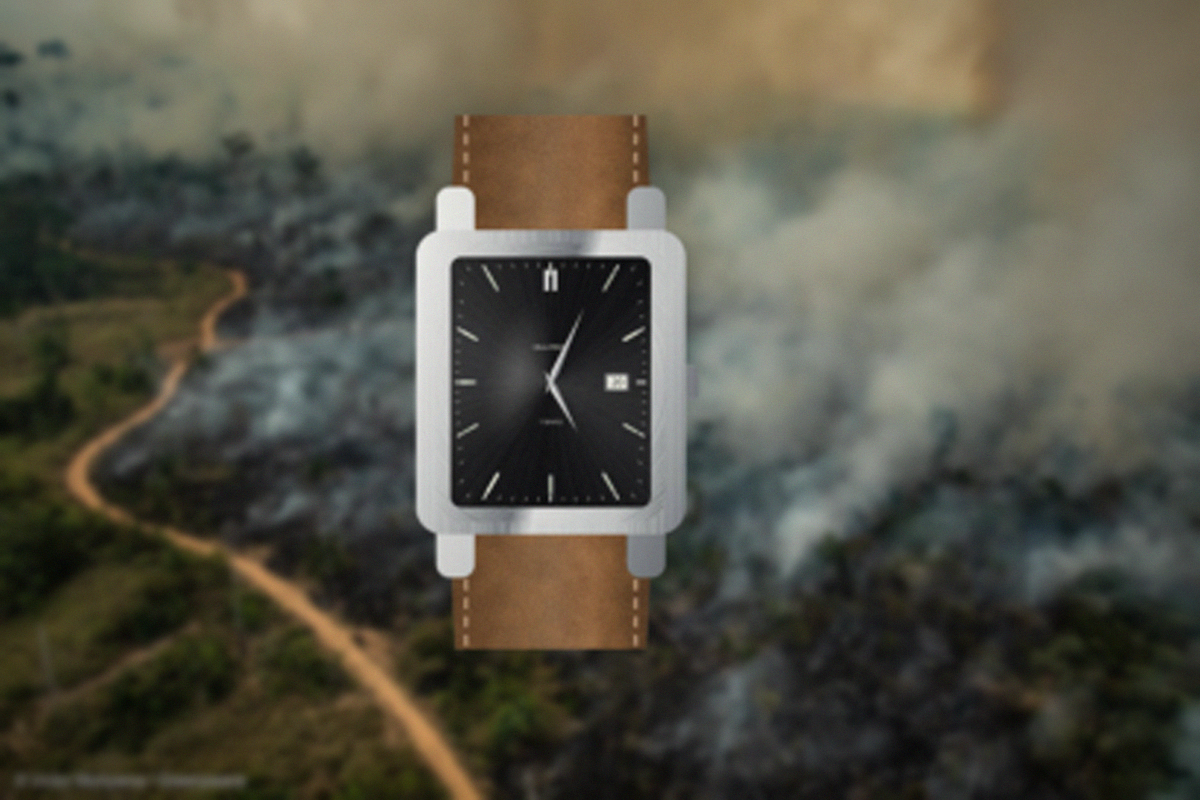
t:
5,04
